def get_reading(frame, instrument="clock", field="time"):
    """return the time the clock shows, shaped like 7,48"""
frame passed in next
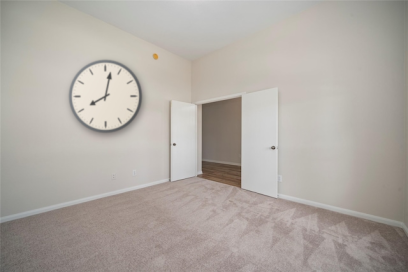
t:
8,02
